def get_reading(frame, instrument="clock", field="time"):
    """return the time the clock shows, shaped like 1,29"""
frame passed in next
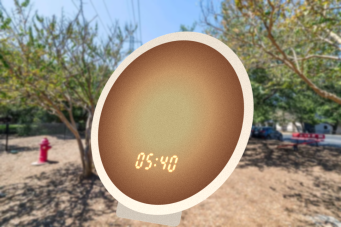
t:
5,40
